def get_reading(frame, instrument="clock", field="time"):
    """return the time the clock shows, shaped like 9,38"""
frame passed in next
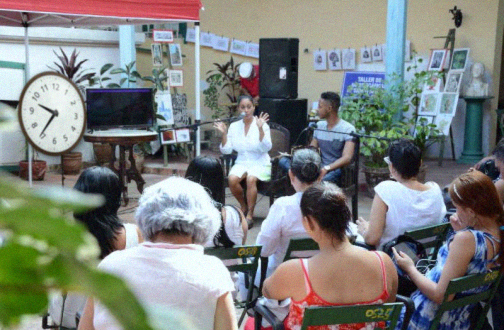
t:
9,36
